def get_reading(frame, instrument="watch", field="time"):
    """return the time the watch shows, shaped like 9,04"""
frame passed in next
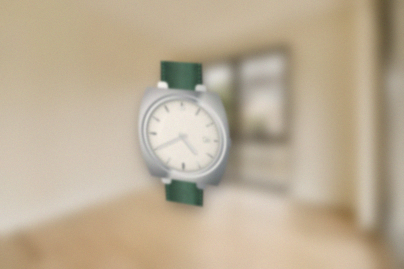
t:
4,40
